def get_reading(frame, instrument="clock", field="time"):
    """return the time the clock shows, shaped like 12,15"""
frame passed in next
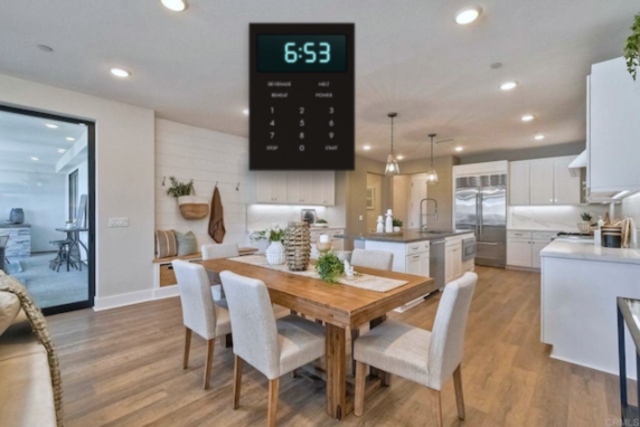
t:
6,53
